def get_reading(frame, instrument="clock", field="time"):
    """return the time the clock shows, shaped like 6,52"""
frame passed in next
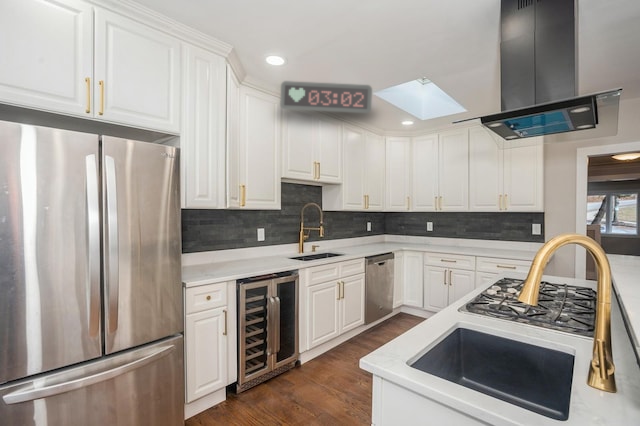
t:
3,02
